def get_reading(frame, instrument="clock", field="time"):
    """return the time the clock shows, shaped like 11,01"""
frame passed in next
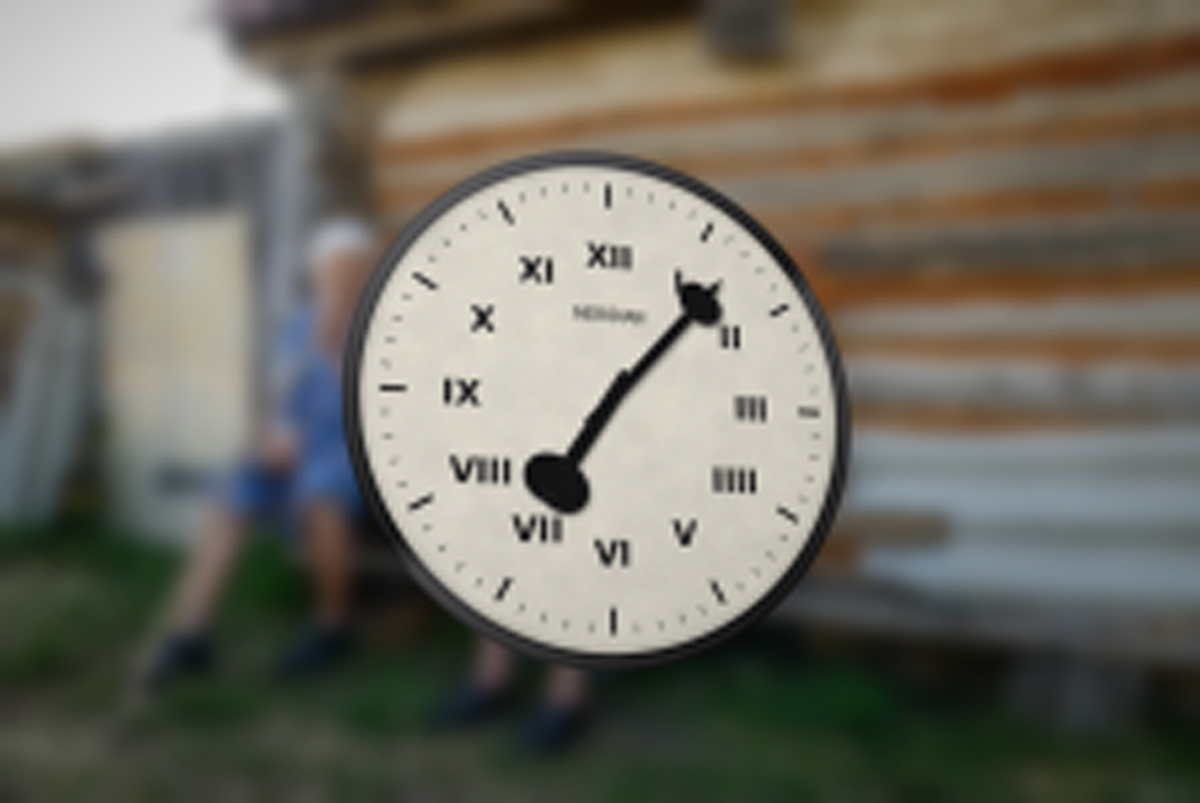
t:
7,07
